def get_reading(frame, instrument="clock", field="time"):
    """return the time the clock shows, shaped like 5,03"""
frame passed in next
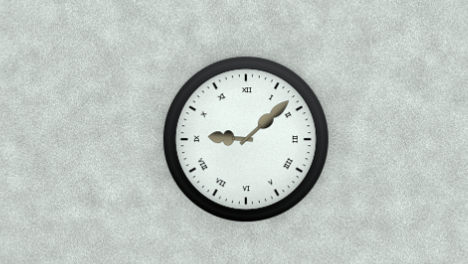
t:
9,08
